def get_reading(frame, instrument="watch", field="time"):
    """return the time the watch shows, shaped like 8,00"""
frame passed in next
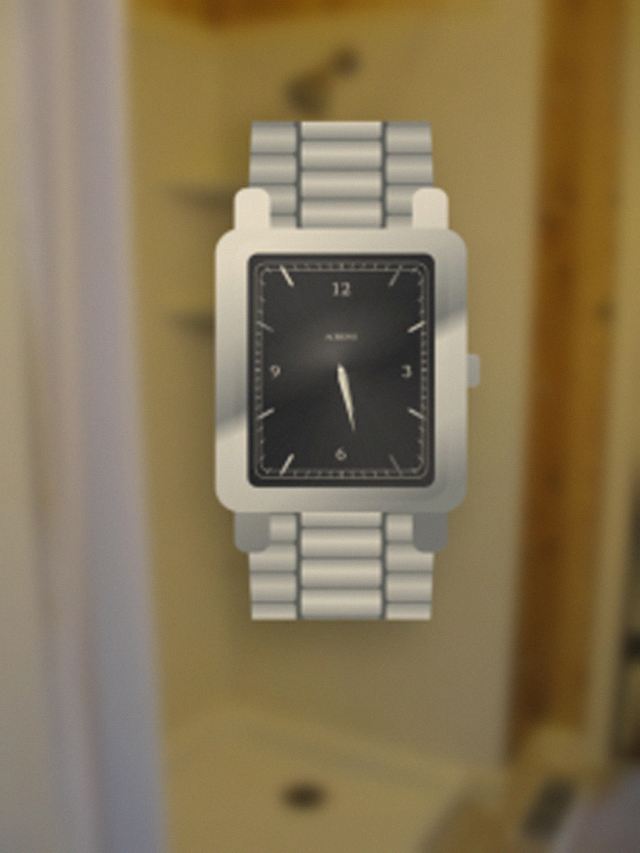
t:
5,28
